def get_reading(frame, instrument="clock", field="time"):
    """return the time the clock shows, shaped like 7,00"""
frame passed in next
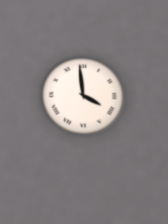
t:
3,59
